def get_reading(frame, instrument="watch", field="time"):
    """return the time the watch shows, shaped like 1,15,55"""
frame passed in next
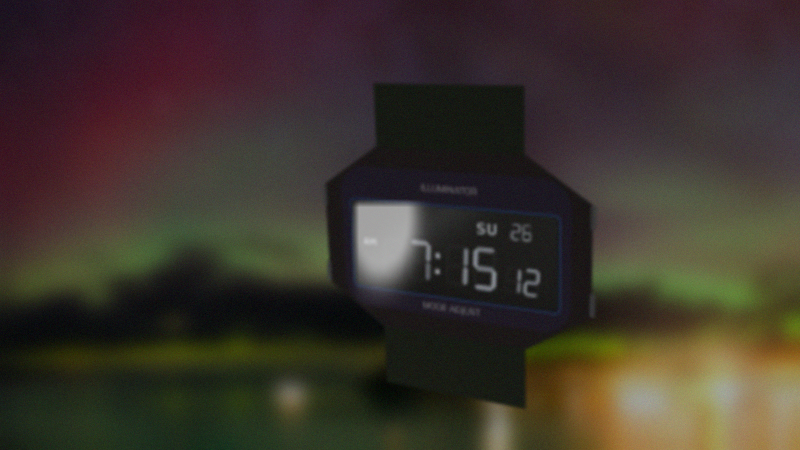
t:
7,15,12
